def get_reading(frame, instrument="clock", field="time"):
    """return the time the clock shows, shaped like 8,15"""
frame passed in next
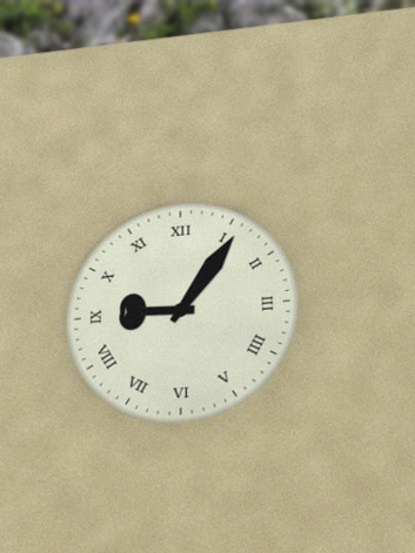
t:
9,06
